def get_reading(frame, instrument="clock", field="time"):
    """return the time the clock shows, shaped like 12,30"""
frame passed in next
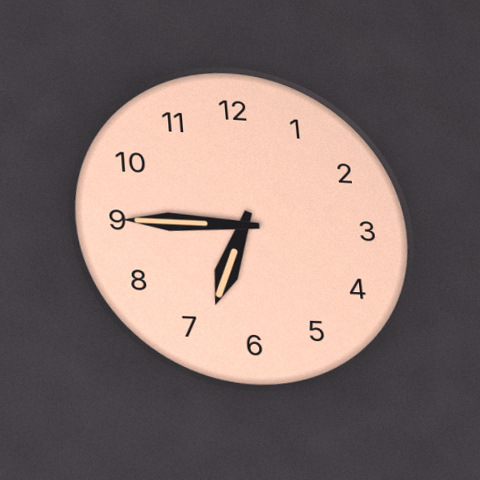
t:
6,45
